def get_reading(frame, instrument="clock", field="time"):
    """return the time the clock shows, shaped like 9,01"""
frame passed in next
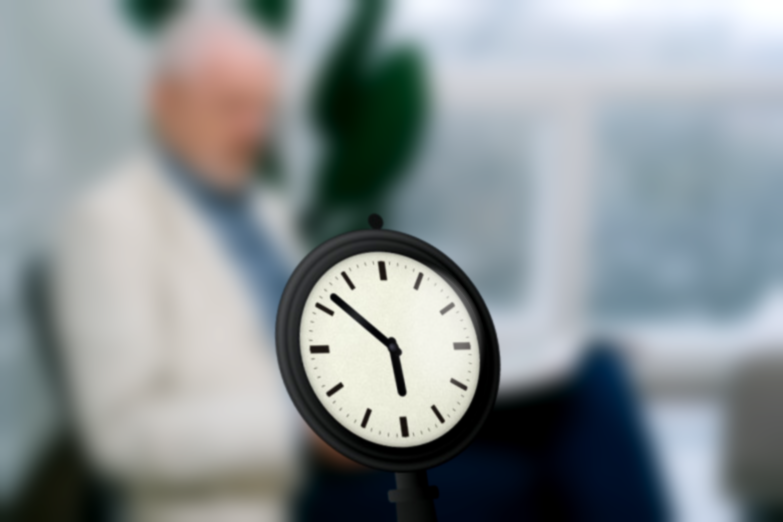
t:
5,52
